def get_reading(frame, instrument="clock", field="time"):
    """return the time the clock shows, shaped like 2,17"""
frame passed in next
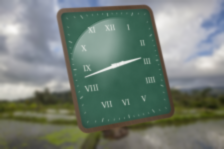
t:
2,43
